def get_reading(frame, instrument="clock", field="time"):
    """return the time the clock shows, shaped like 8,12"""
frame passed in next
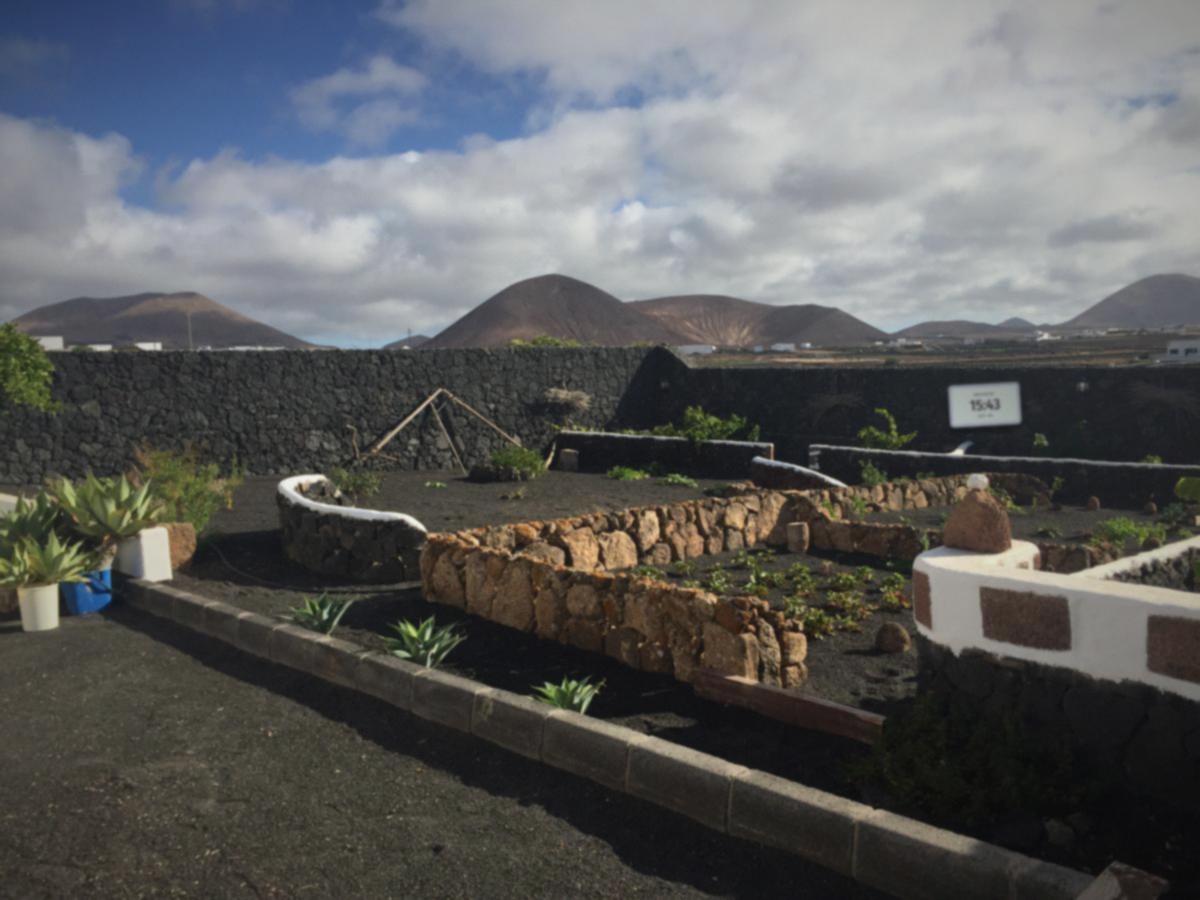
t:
15,43
